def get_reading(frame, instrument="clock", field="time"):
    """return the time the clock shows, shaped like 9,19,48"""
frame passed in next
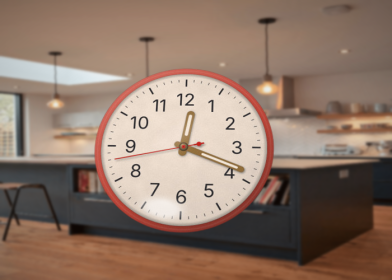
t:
12,18,43
